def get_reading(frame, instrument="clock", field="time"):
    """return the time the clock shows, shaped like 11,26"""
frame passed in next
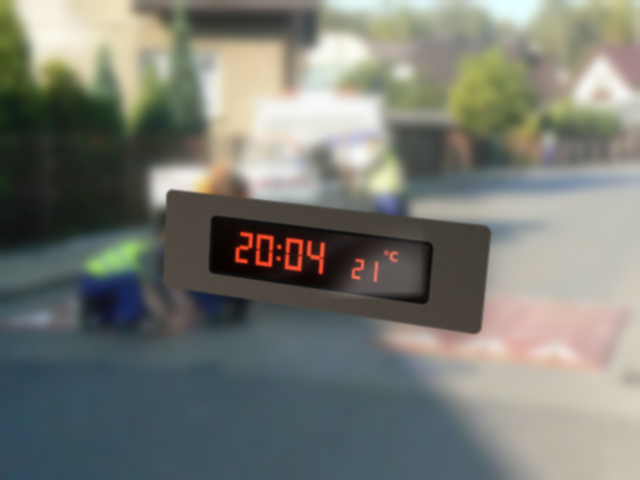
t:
20,04
